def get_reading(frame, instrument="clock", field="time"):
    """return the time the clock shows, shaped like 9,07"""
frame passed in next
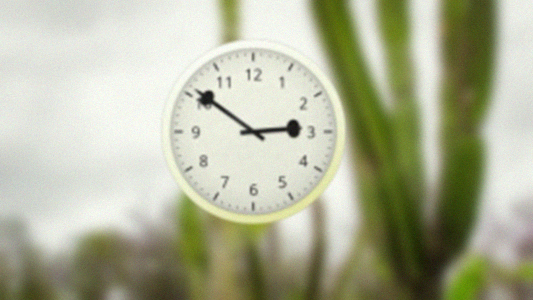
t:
2,51
